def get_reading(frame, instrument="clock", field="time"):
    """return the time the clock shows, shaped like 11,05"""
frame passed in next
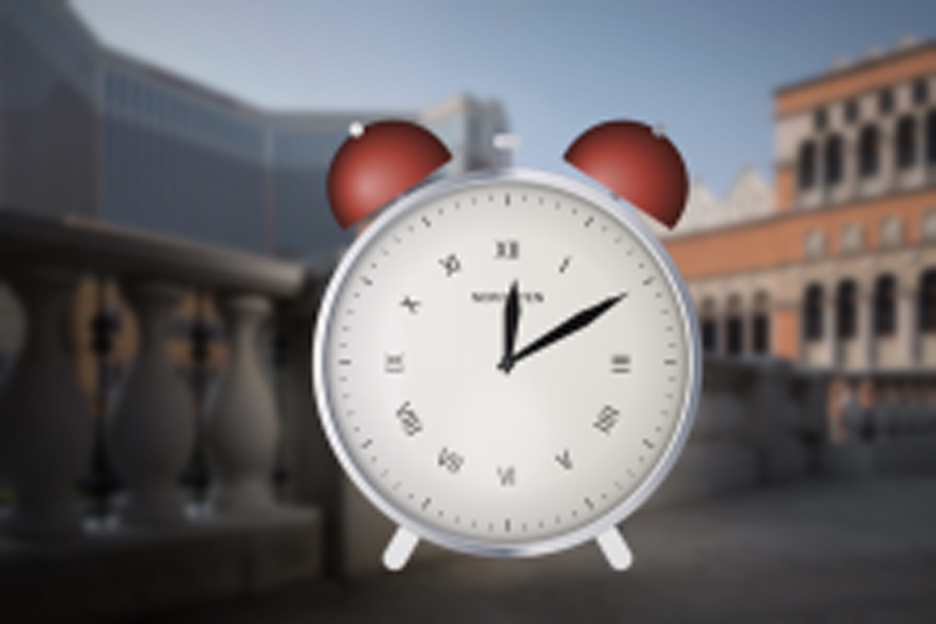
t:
12,10
